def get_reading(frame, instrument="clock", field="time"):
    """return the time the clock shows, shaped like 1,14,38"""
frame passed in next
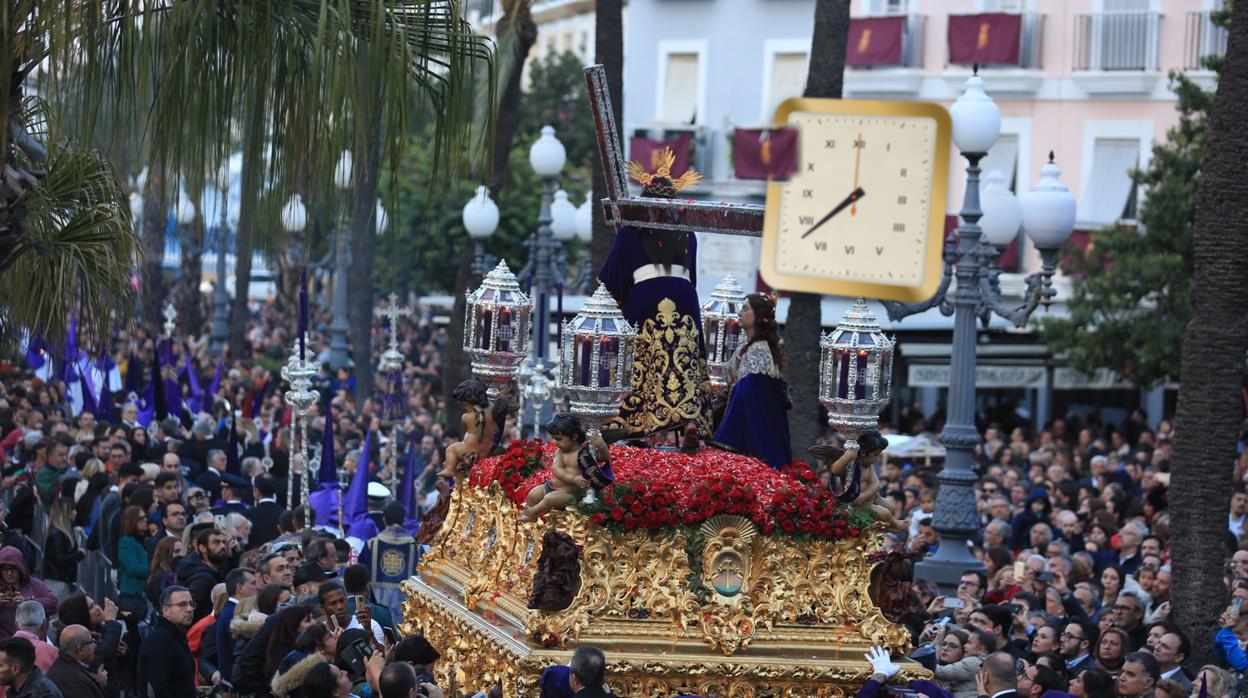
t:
7,38,00
